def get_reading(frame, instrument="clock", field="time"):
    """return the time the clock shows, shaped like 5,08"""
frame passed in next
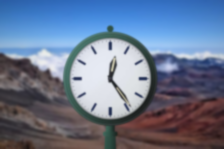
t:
12,24
